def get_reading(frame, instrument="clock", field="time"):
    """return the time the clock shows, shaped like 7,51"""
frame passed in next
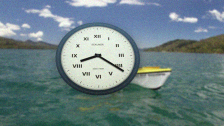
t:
8,21
